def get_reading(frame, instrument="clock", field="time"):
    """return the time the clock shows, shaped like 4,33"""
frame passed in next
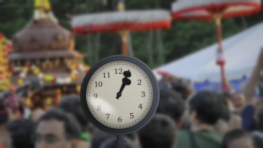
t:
1,04
